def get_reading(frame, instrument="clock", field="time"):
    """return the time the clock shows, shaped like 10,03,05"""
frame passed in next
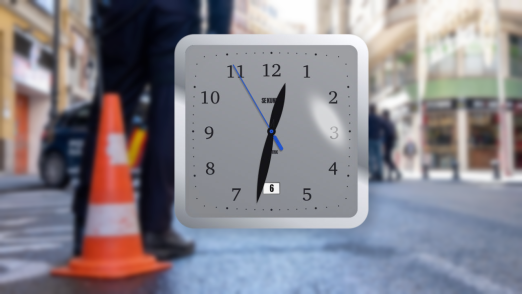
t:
12,31,55
